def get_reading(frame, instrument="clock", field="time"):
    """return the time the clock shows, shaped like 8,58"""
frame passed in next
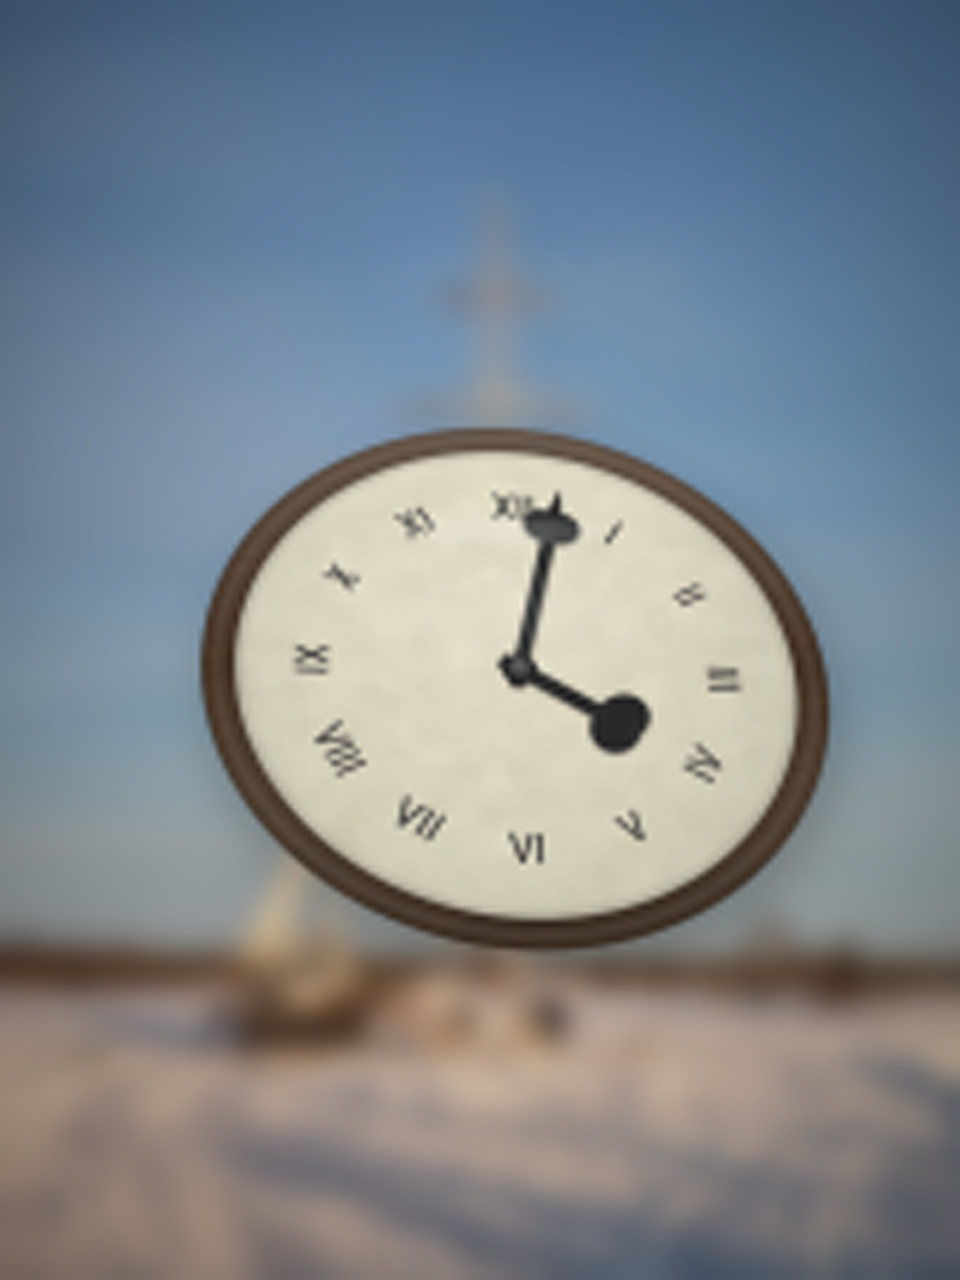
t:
4,02
